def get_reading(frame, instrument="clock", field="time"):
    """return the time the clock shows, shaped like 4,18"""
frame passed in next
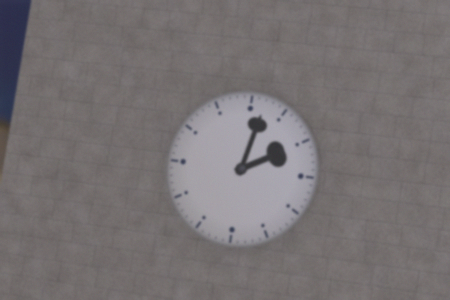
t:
2,02
